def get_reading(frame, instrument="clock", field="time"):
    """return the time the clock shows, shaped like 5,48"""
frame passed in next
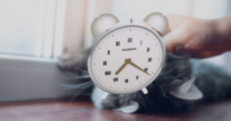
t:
7,21
